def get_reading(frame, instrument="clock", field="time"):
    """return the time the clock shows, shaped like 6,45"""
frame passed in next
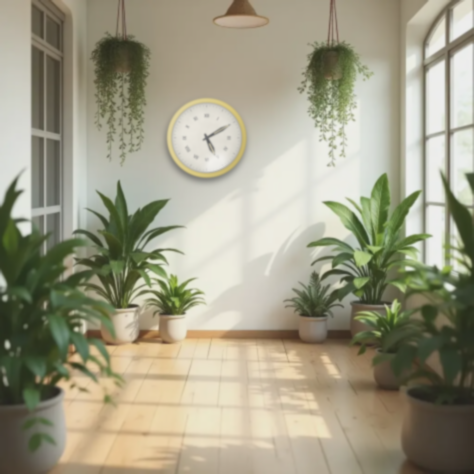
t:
5,10
